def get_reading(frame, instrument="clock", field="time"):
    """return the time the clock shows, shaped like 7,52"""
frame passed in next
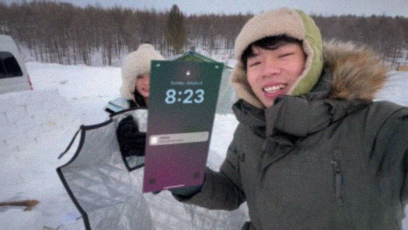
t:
8,23
